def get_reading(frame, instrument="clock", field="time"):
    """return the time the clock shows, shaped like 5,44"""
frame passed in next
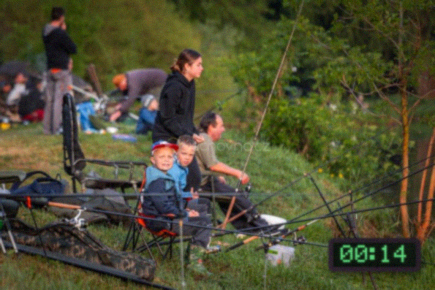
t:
0,14
